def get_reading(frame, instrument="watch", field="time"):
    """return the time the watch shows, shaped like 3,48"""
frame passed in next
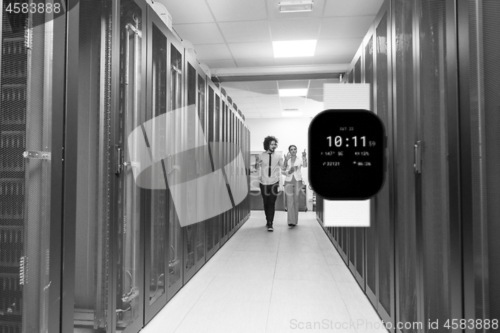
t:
10,11
